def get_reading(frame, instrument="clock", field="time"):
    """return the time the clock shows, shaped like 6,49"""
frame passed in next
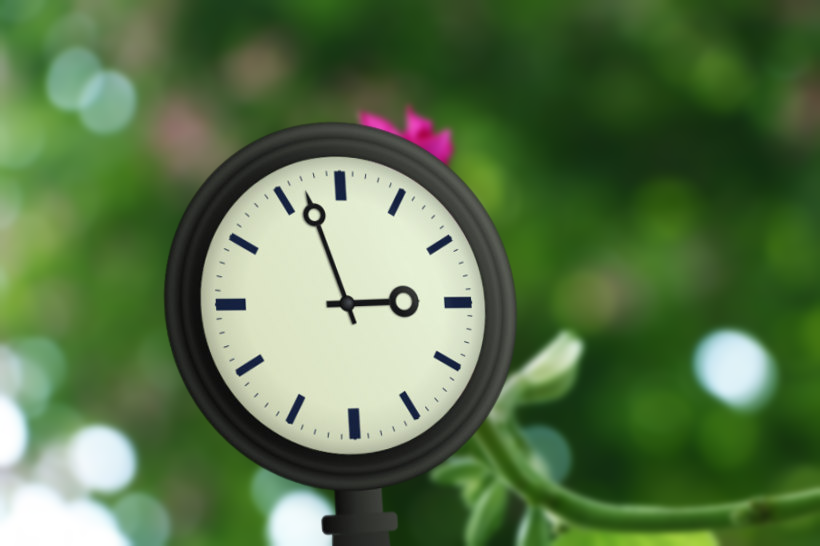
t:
2,57
